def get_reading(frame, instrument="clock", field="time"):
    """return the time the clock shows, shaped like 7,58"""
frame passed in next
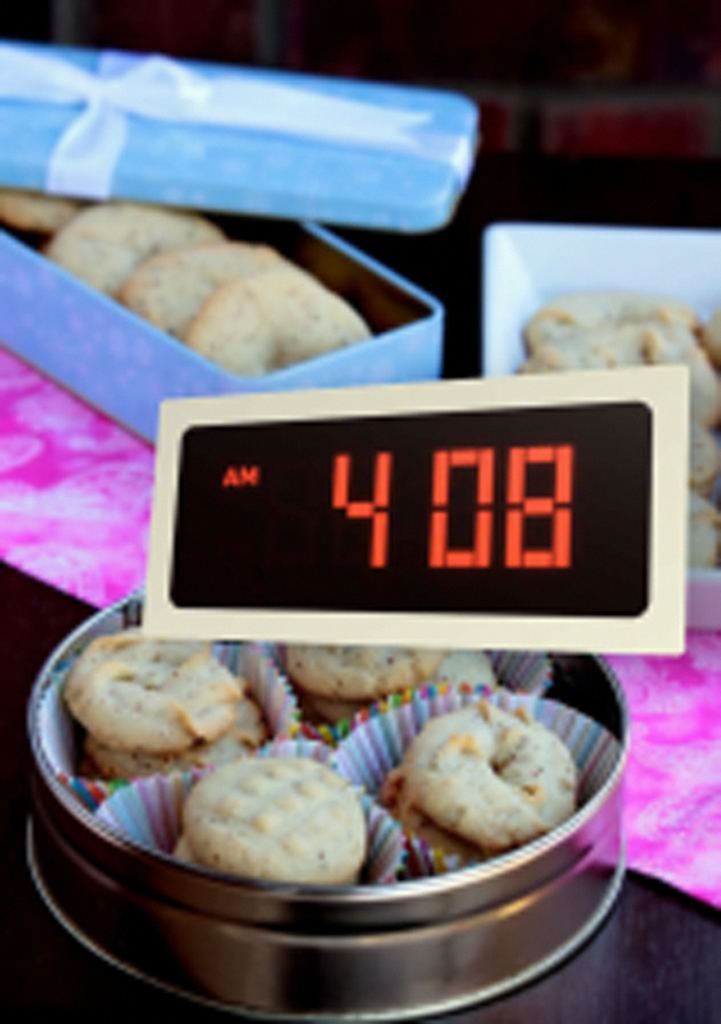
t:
4,08
